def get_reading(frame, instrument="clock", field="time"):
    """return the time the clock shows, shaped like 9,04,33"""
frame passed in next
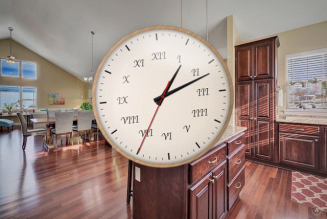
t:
1,11,35
